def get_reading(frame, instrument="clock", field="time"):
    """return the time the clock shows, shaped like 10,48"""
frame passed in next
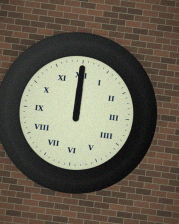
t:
12,00
